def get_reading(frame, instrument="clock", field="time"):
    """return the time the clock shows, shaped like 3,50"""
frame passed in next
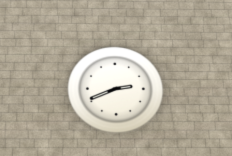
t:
2,41
